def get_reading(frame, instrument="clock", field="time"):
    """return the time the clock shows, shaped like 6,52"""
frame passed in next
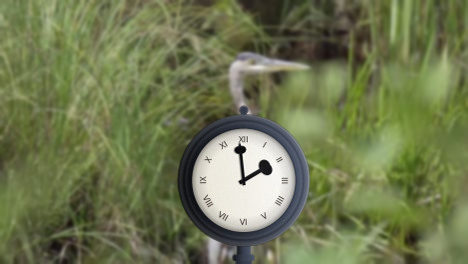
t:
1,59
